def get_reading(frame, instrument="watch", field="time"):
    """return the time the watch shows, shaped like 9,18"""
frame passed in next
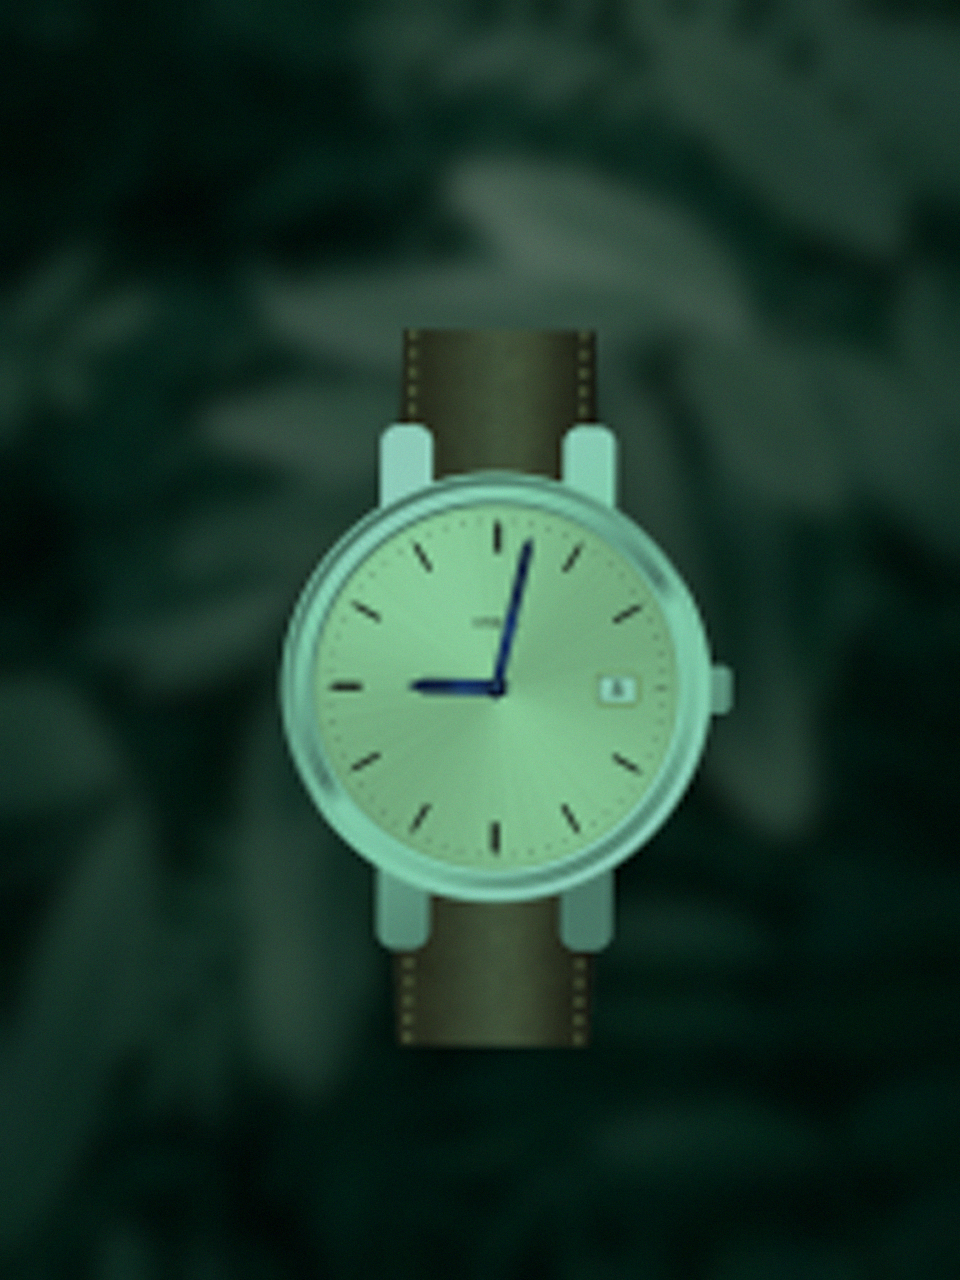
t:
9,02
